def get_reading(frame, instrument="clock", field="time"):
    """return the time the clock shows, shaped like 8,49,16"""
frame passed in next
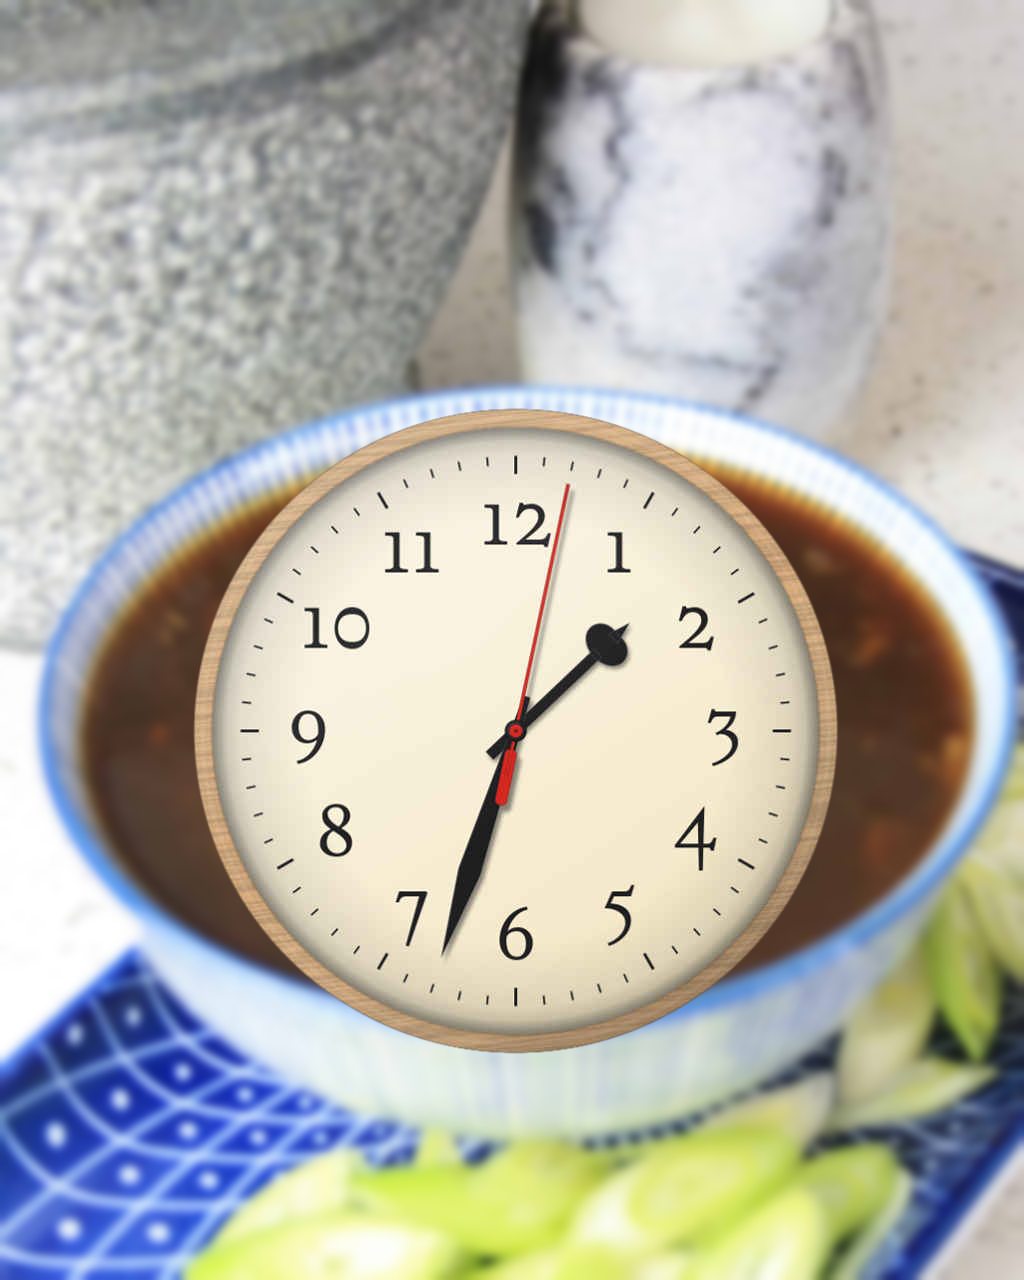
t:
1,33,02
